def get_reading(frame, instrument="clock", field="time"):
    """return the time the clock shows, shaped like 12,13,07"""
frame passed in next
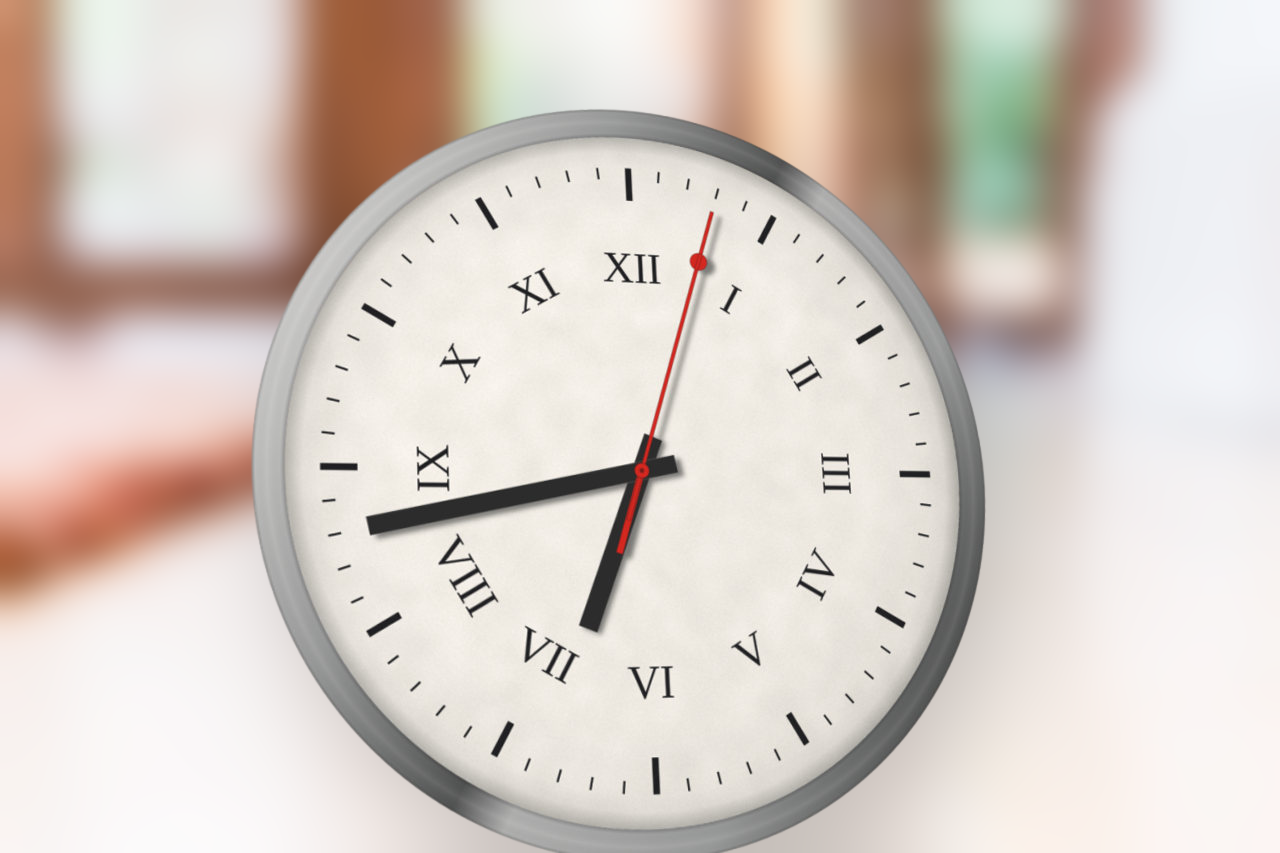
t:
6,43,03
